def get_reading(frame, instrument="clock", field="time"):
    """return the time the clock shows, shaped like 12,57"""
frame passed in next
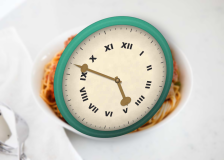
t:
4,47
